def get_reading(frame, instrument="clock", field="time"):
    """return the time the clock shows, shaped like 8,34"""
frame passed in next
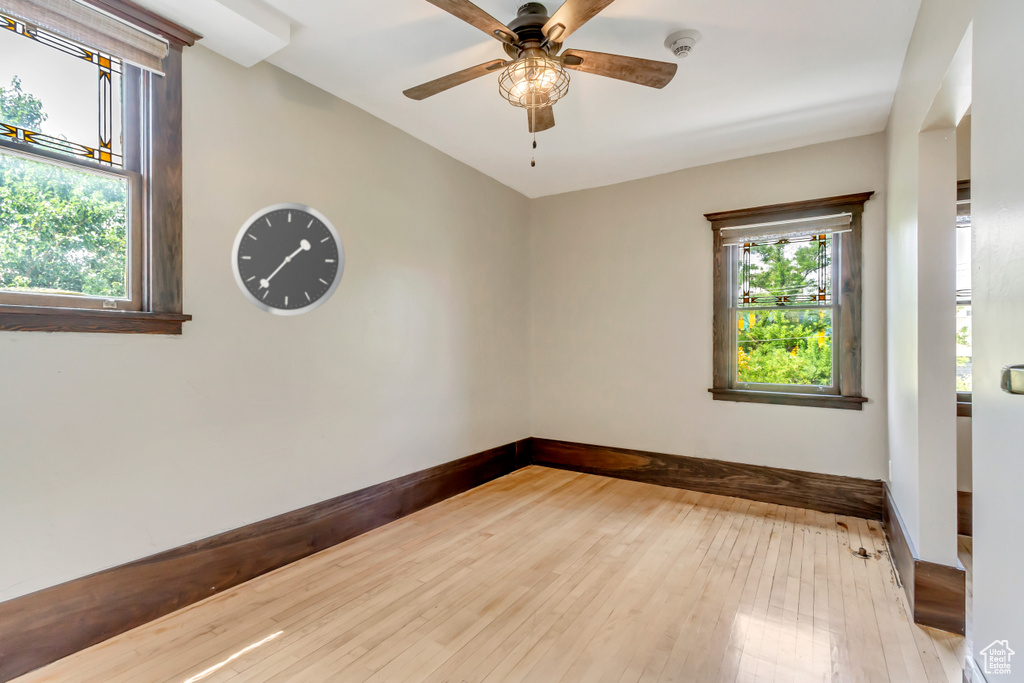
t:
1,37
